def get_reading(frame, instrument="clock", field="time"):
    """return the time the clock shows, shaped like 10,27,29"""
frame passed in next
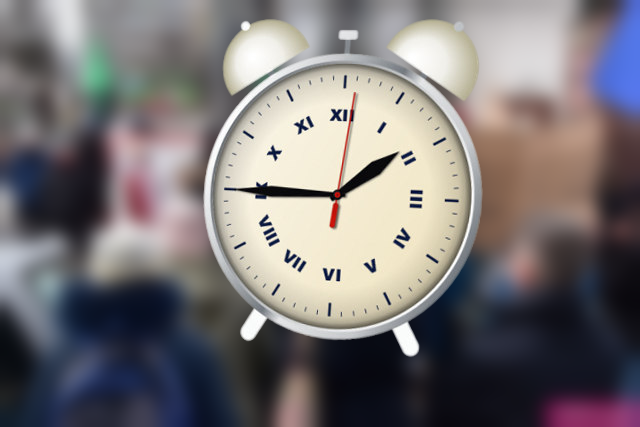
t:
1,45,01
